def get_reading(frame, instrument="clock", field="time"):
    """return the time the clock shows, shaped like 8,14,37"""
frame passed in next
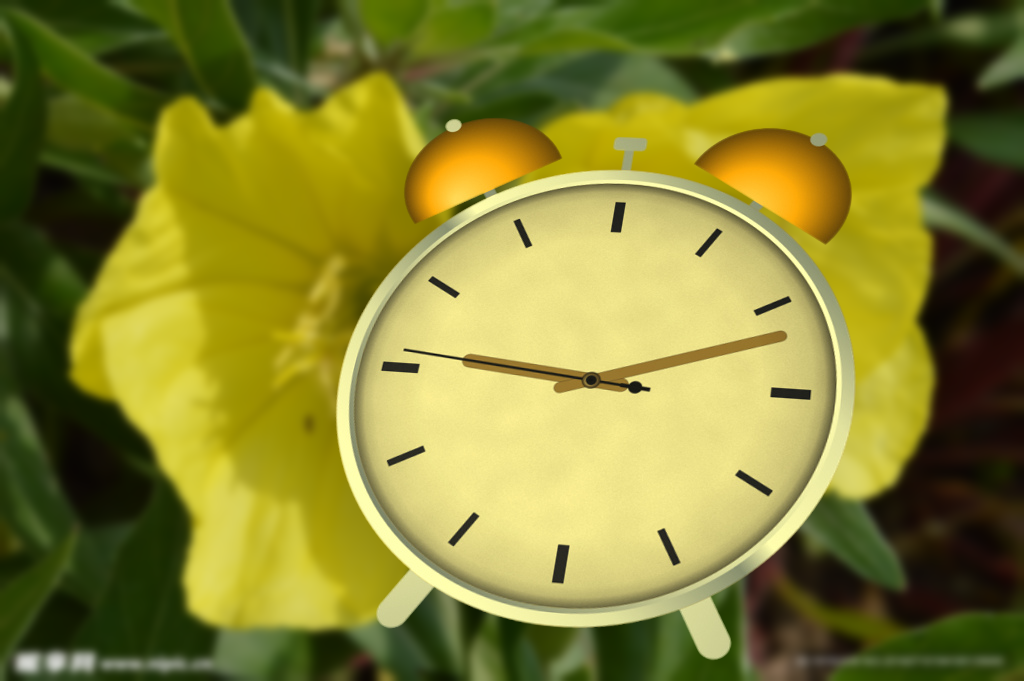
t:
9,11,46
